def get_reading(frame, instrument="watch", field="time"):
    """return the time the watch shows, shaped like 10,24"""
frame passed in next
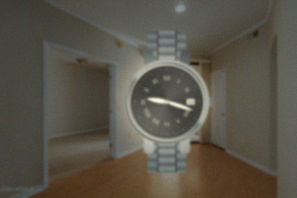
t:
9,18
